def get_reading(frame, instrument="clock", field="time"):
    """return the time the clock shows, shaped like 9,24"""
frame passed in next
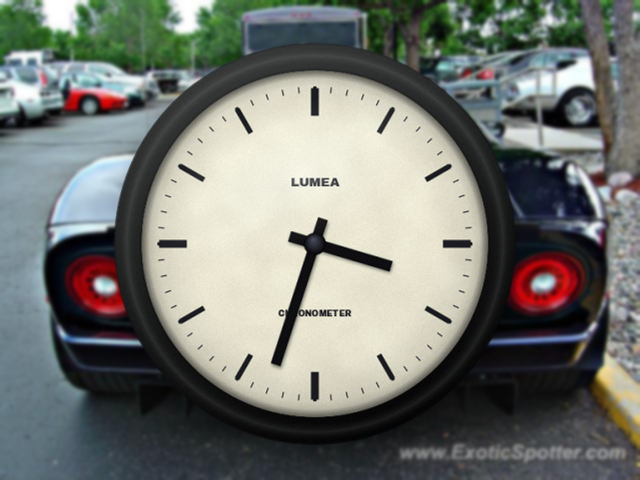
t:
3,33
